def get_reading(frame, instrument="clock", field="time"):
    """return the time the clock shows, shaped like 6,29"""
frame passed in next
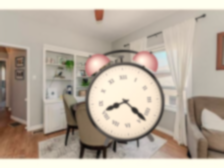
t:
8,23
